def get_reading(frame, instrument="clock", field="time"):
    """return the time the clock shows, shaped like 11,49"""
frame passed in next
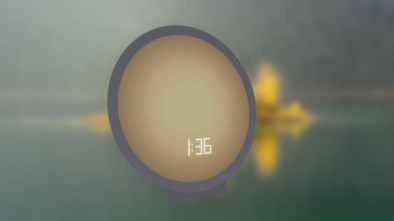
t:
1,36
